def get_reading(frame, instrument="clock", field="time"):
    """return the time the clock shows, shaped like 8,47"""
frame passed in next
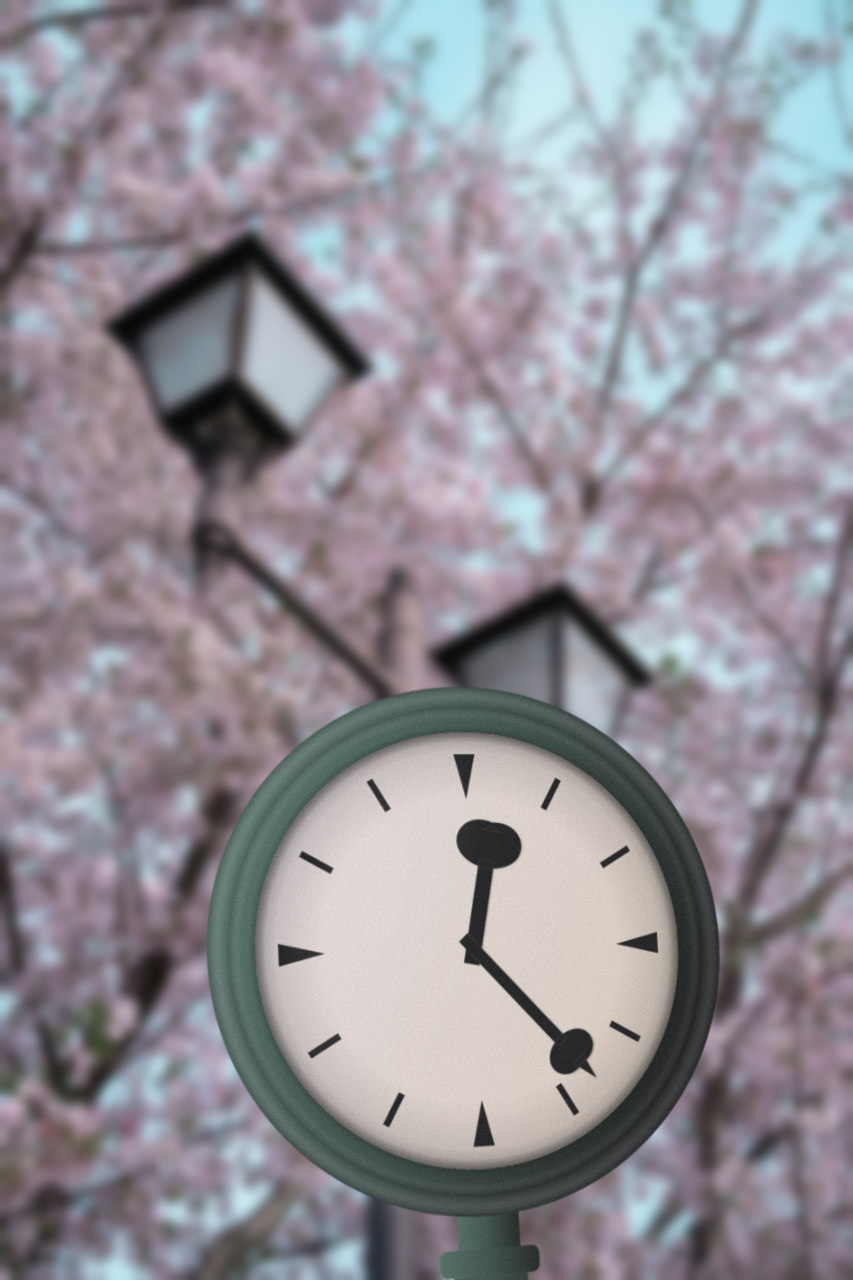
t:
12,23
